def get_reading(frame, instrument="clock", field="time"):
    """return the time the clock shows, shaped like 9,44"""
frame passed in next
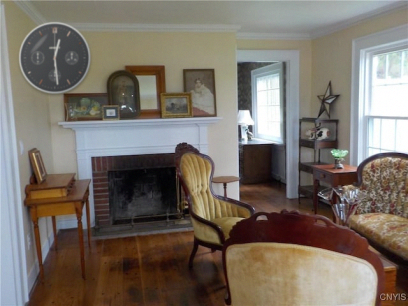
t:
12,29
